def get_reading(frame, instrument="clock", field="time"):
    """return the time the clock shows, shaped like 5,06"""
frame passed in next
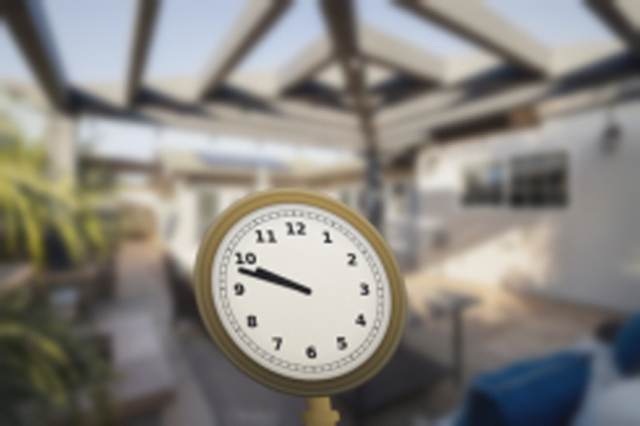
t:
9,48
